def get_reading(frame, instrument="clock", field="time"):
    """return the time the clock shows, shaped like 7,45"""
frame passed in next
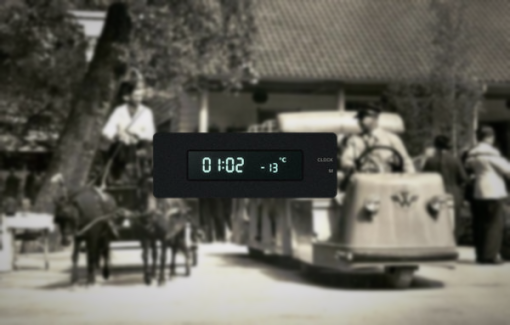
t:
1,02
